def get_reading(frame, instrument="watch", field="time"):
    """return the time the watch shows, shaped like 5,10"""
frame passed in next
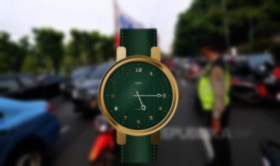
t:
5,15
